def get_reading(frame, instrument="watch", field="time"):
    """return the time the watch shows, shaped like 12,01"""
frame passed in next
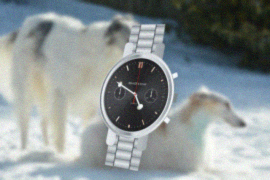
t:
4,49
